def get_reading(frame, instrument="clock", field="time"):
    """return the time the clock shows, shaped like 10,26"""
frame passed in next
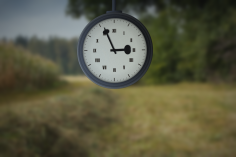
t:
2,56
